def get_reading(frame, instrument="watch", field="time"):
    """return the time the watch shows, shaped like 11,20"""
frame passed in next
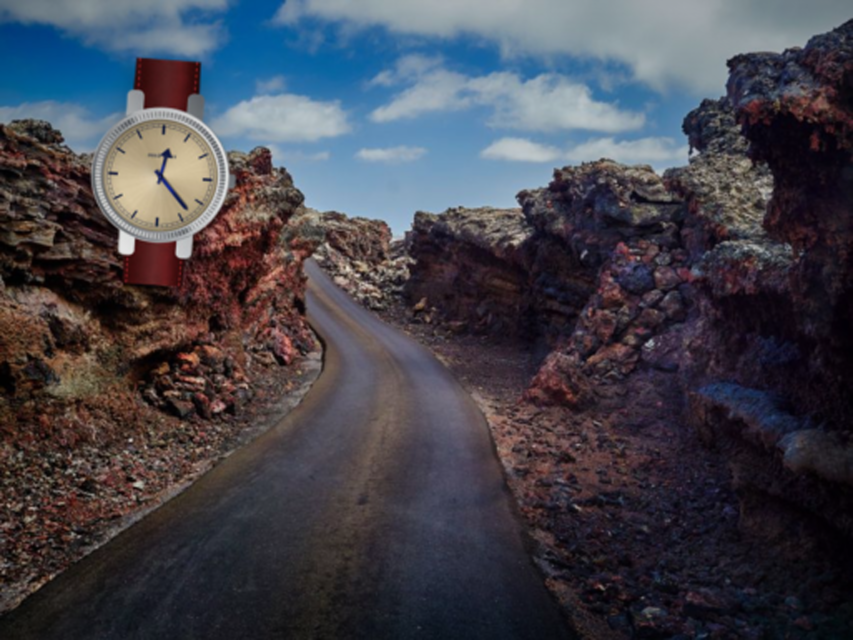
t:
12,23
